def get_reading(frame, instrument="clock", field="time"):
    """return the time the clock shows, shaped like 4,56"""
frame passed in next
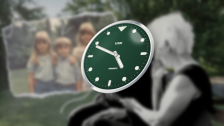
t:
4,49
